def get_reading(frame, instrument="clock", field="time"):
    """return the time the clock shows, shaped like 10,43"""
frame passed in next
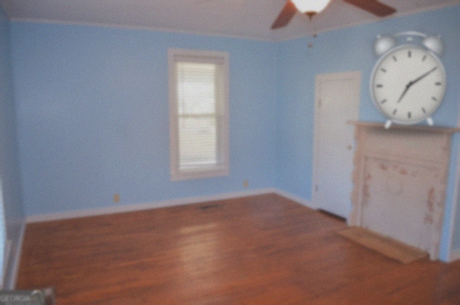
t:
7,10
